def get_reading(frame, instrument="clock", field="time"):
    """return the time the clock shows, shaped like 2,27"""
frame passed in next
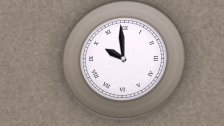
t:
9,59
